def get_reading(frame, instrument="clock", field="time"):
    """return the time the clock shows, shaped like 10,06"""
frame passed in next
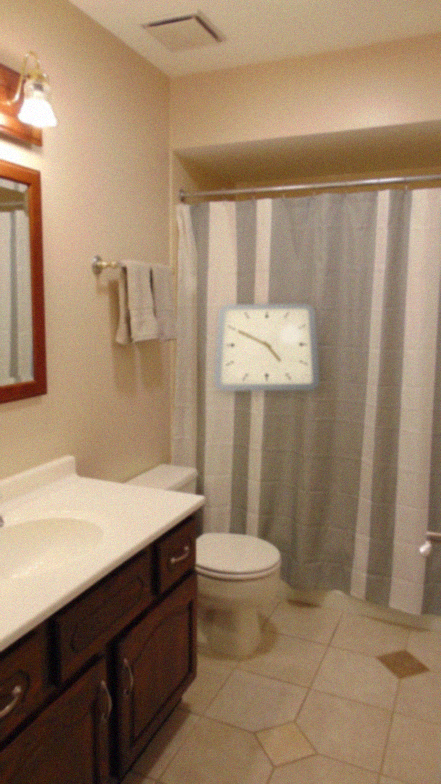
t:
4,50
